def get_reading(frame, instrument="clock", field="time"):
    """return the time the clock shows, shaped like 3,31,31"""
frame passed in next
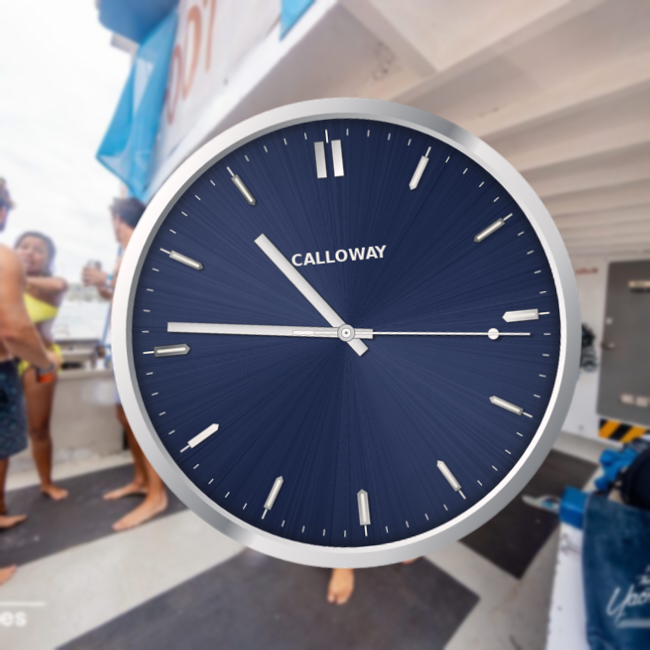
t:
10,46,16
